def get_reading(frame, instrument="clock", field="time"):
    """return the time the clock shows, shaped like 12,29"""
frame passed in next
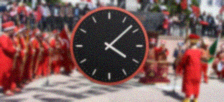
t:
4,08
